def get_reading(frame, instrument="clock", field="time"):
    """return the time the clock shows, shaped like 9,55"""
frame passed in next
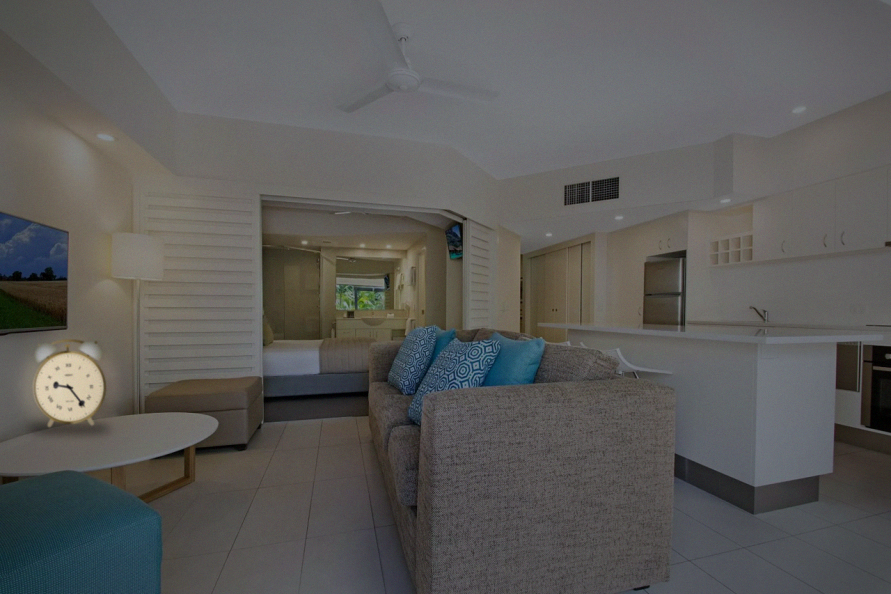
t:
9,24
